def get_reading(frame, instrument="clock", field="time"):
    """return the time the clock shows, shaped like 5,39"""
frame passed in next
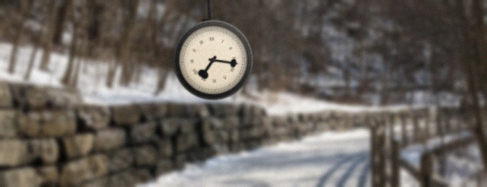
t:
7,17
